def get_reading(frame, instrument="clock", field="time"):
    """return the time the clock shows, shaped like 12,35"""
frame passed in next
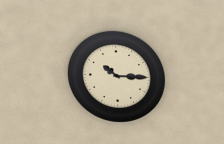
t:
10,15
